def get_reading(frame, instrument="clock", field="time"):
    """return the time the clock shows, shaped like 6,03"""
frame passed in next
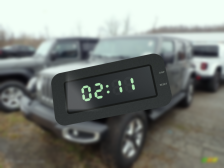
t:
2,11
